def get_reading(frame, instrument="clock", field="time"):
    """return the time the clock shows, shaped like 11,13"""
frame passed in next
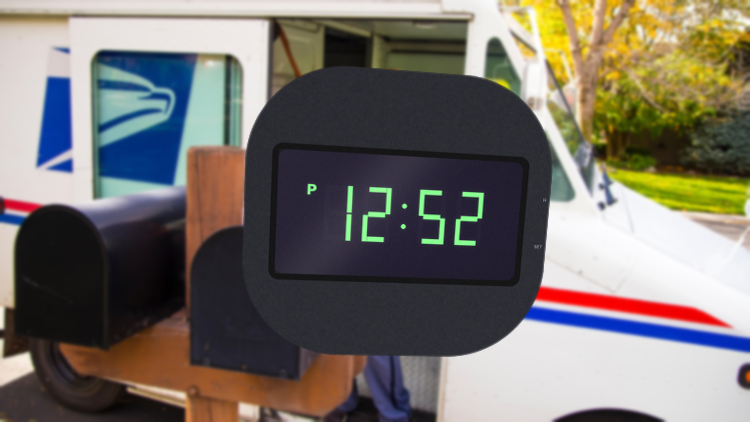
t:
12,52
